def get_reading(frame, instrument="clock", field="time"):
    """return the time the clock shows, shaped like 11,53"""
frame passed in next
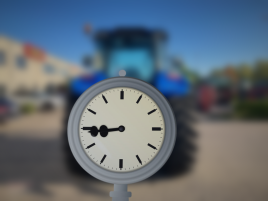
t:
8,44
